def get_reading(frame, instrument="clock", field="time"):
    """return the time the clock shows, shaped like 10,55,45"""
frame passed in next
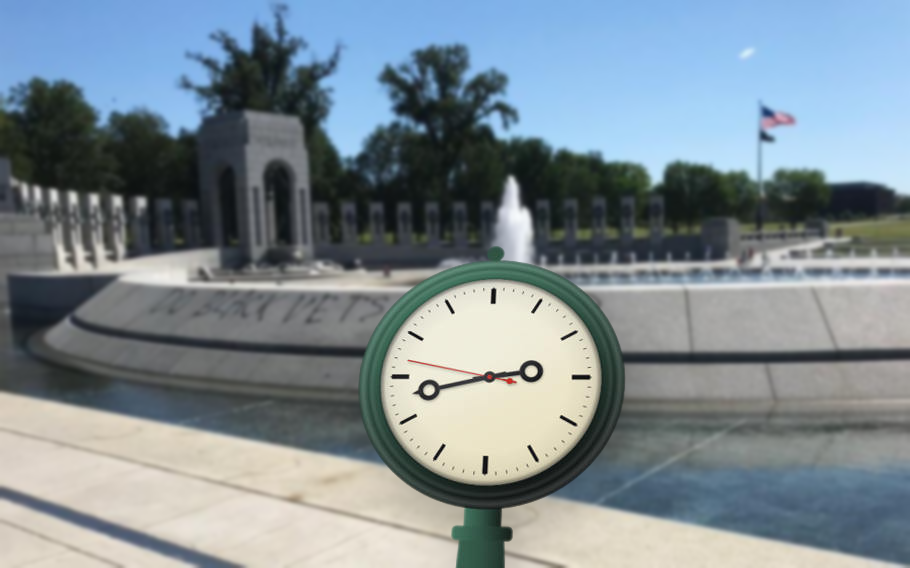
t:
2,42,47
